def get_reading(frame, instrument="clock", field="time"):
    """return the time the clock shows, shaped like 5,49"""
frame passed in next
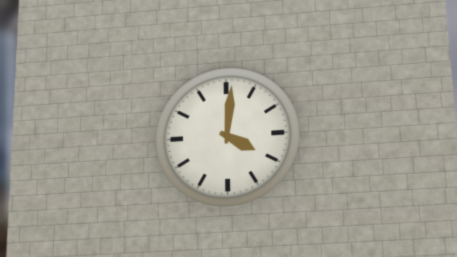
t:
4,01
